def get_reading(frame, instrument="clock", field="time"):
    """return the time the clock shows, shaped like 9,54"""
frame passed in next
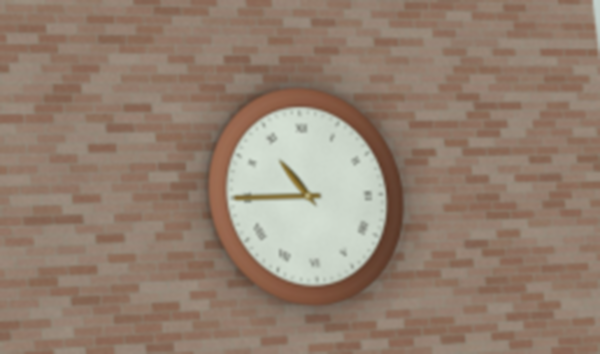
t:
10,45
